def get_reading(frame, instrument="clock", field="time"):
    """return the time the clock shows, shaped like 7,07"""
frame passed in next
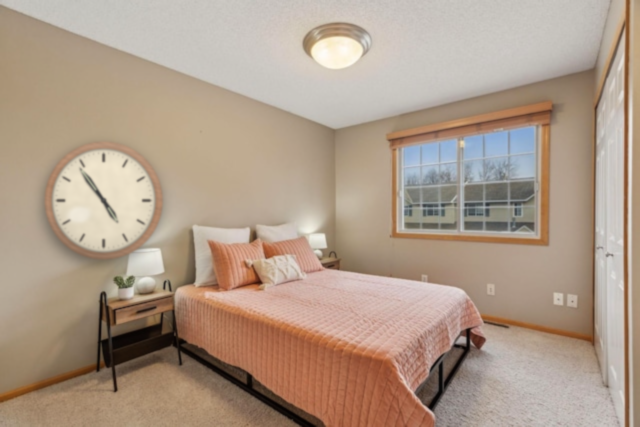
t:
4,54
